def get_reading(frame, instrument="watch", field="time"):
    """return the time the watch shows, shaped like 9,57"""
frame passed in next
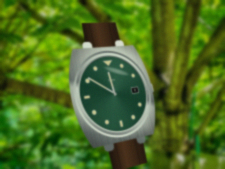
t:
11,51
